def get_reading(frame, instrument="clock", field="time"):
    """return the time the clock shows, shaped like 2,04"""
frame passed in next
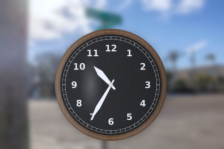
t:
10,35
